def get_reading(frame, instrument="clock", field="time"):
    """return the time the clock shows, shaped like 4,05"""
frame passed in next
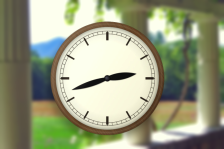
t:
2,42
